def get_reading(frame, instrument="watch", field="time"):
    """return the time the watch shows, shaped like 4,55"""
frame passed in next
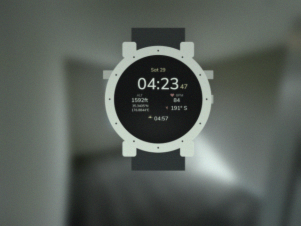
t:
4,23
